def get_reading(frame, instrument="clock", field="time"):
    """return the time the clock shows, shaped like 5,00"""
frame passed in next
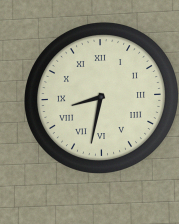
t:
8,32
